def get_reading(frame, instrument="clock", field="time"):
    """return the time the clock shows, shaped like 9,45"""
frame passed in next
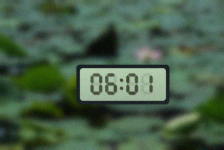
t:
6,01
